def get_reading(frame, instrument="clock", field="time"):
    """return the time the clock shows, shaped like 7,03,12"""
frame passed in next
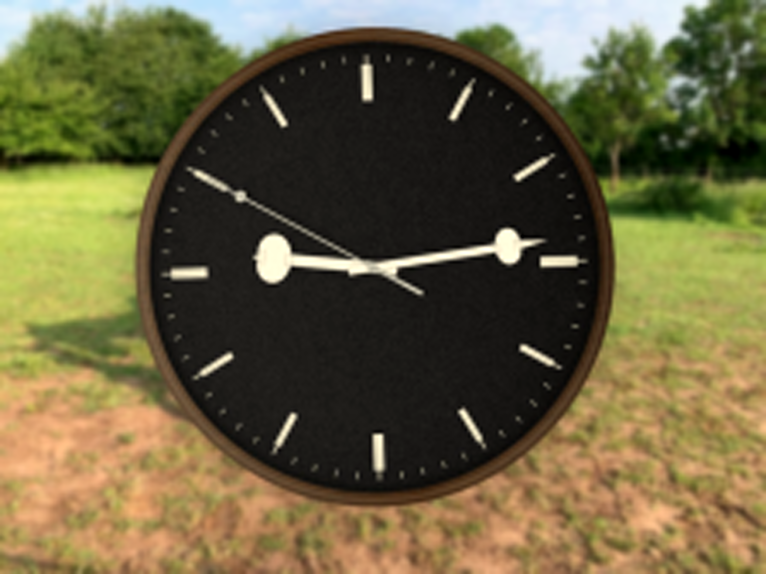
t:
9,13,50
